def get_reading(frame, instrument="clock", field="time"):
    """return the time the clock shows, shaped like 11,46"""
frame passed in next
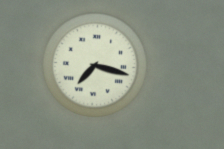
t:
7,17
